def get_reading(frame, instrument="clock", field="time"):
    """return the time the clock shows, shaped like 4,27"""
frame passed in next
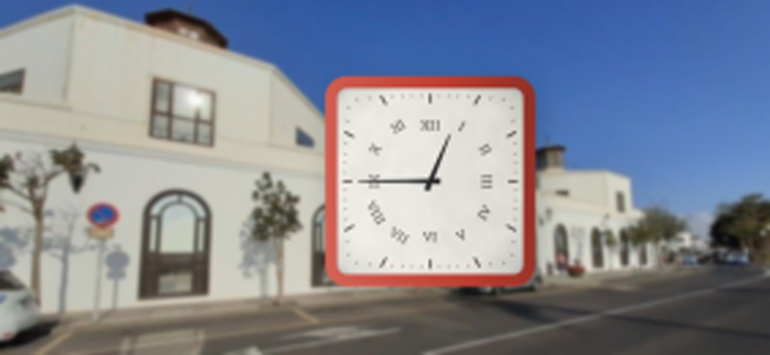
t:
12,45
